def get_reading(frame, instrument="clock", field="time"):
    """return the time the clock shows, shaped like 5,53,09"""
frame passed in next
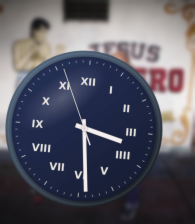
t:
3,28,56
